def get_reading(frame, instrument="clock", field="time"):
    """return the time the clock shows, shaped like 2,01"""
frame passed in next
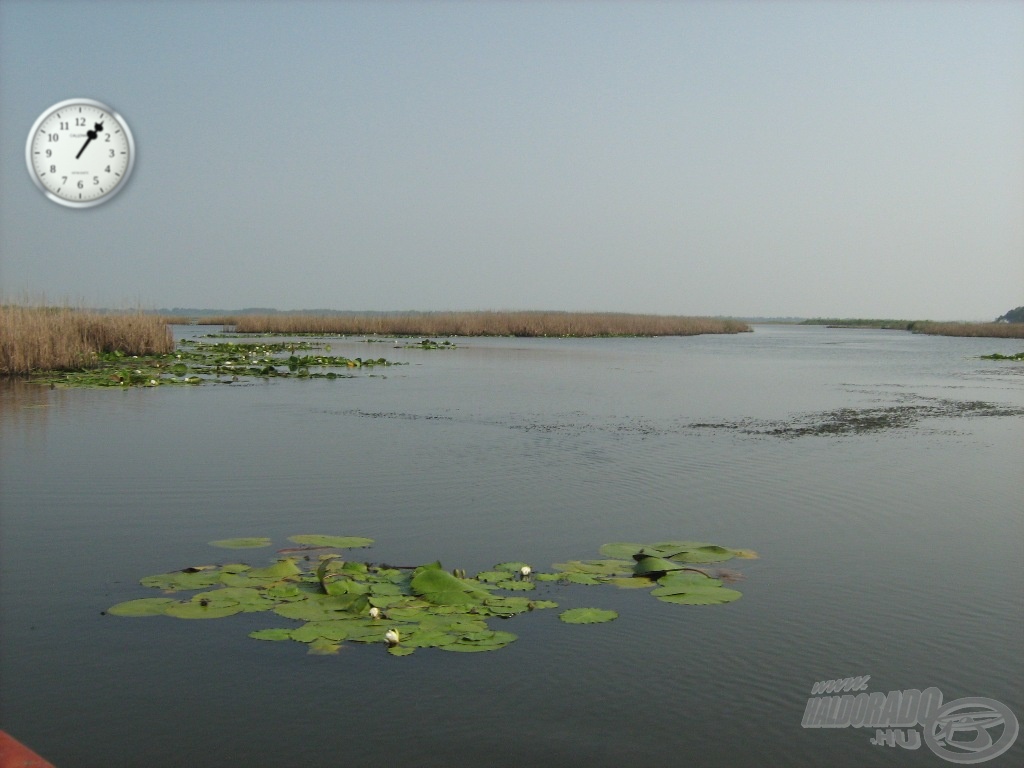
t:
1,06
